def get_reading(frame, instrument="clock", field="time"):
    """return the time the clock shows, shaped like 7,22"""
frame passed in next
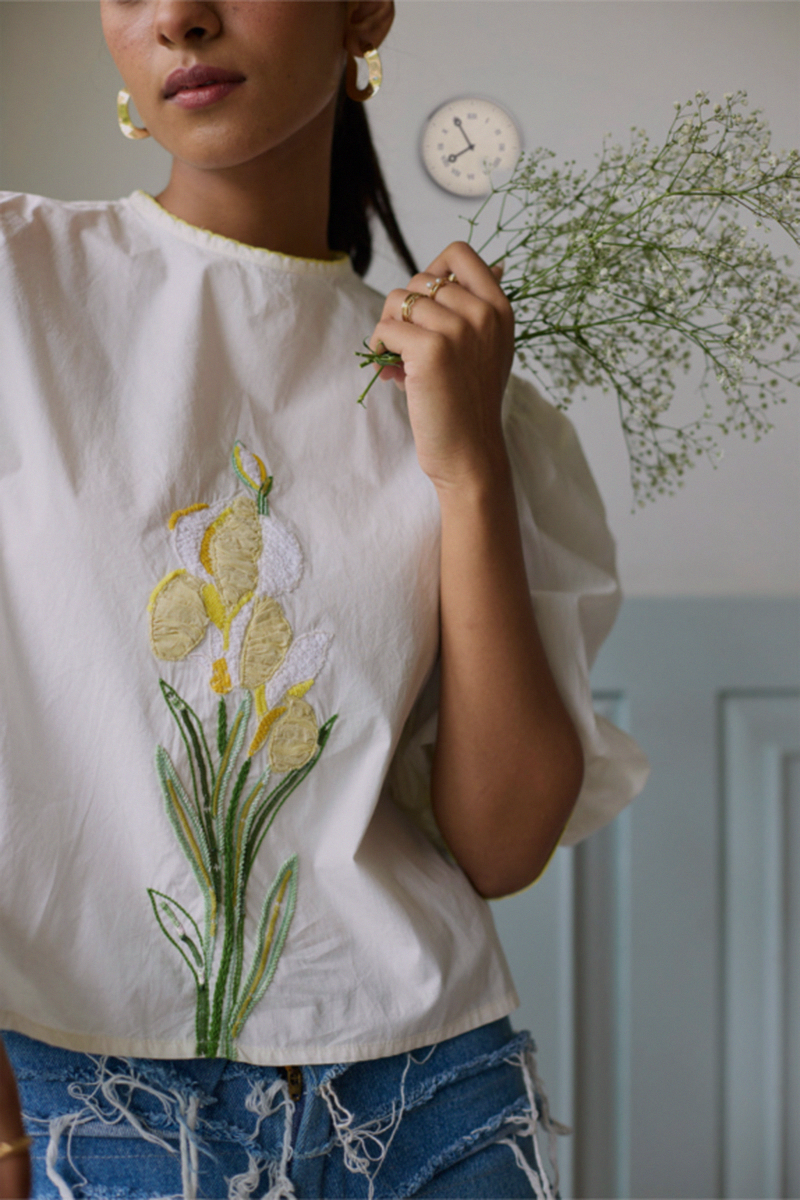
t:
7,55
